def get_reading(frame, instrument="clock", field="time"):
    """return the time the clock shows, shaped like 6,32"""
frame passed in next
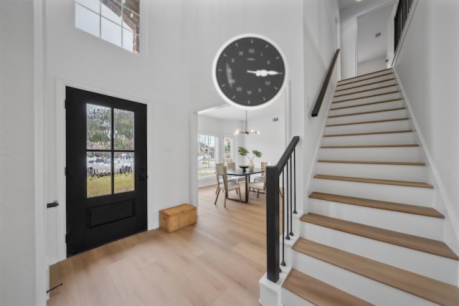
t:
3,15
